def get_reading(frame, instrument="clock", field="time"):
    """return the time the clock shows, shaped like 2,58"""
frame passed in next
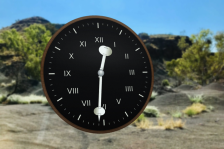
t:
12,31
